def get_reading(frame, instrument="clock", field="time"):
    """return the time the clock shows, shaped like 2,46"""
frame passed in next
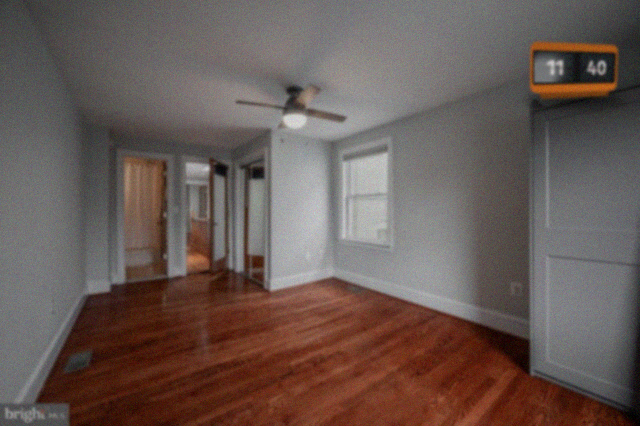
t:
11,40
